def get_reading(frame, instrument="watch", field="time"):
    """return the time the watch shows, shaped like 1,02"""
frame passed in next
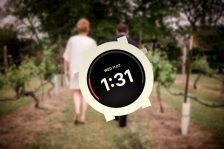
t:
1,31
